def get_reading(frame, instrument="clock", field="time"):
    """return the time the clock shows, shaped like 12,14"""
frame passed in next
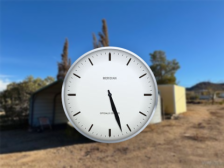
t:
5,27
